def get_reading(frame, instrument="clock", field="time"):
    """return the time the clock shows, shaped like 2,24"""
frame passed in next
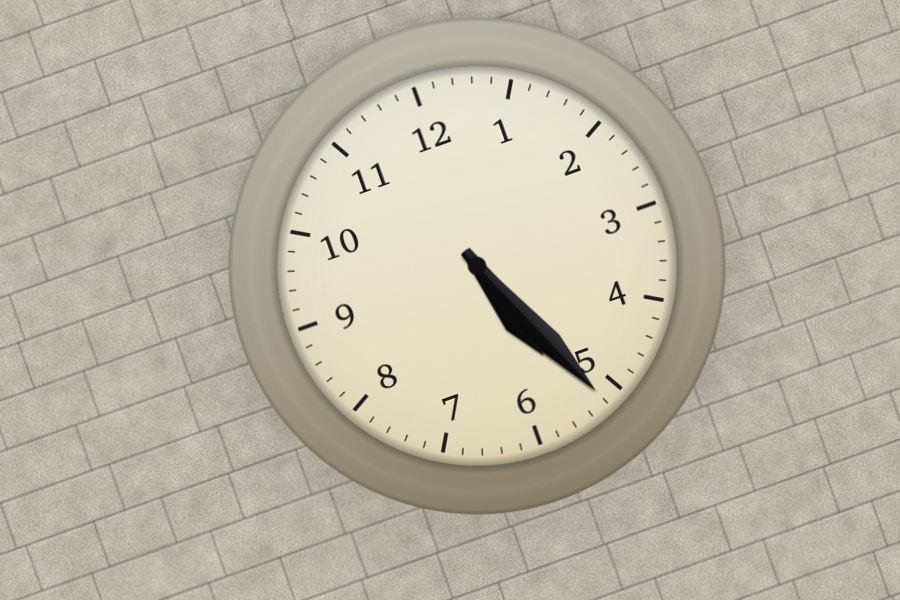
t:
5,26
